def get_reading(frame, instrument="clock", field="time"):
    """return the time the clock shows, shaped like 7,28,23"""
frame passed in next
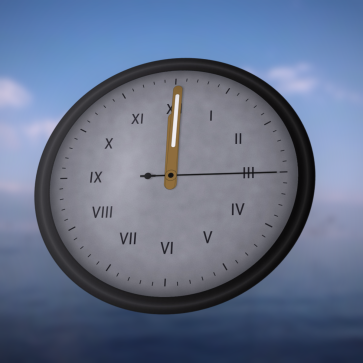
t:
12,00,15
